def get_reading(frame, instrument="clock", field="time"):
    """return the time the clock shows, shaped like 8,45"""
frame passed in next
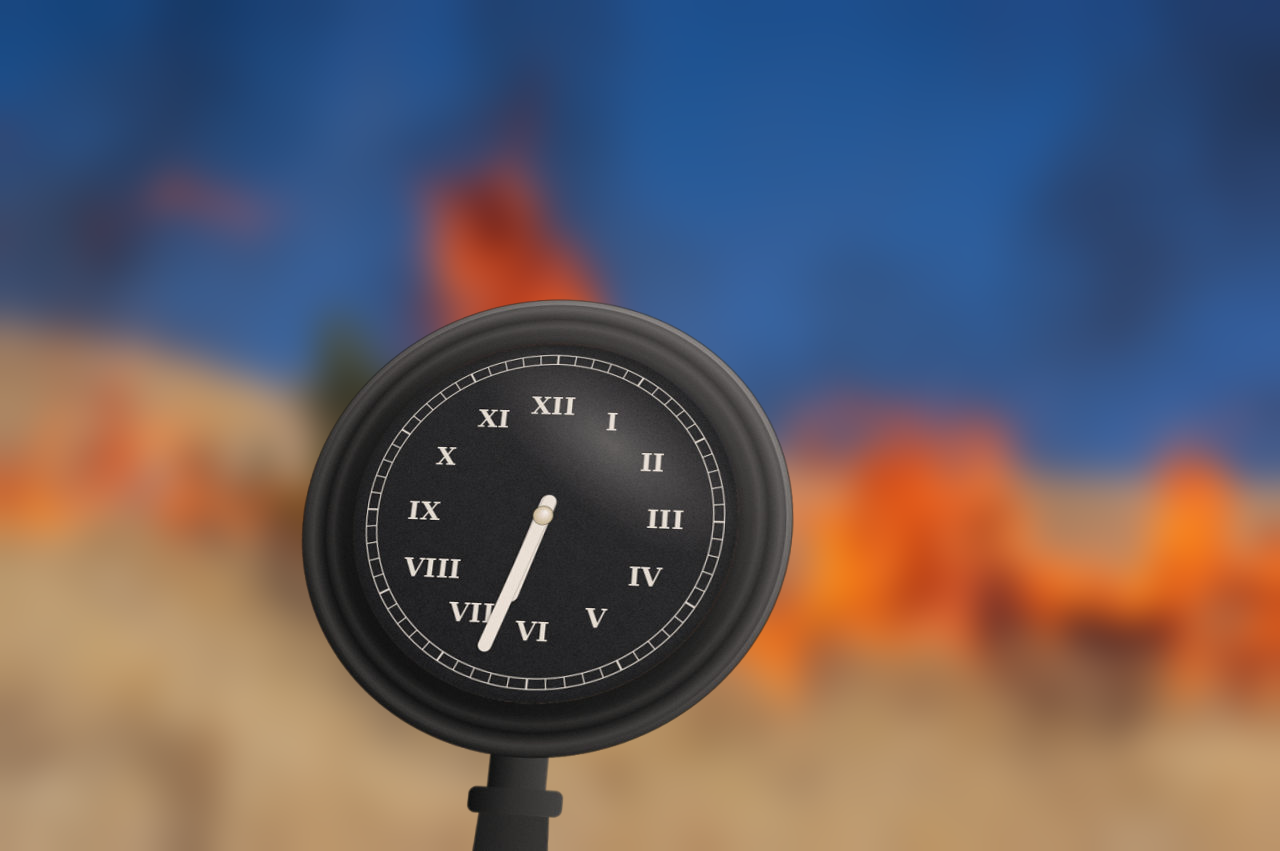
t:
6,33
